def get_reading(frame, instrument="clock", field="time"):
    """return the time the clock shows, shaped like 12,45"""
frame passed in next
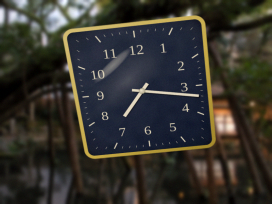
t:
7,17
